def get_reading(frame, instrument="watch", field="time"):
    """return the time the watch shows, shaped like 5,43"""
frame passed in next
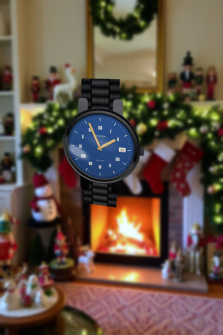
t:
1,56
